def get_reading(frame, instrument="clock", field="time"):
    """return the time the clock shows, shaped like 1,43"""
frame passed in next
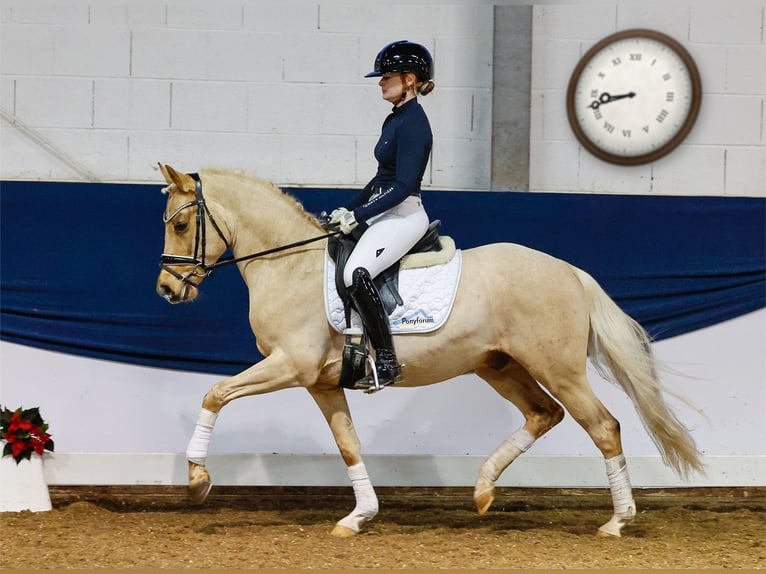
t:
8,42
